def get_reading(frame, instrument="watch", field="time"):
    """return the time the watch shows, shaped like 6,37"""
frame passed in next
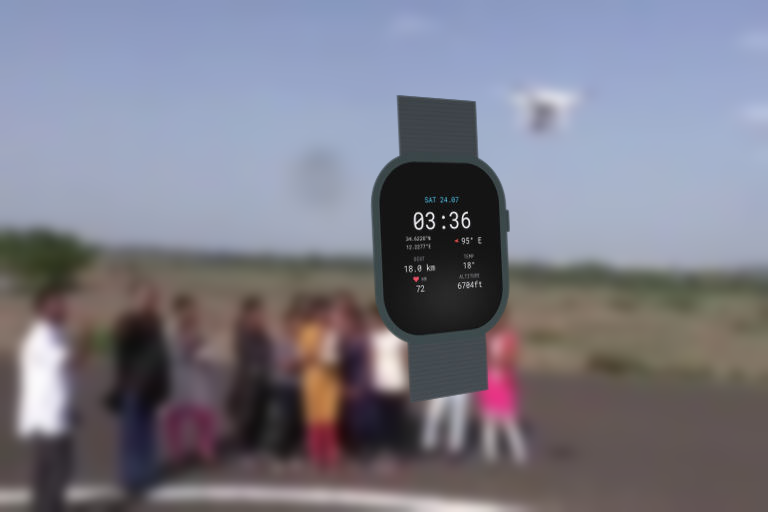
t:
3,36
